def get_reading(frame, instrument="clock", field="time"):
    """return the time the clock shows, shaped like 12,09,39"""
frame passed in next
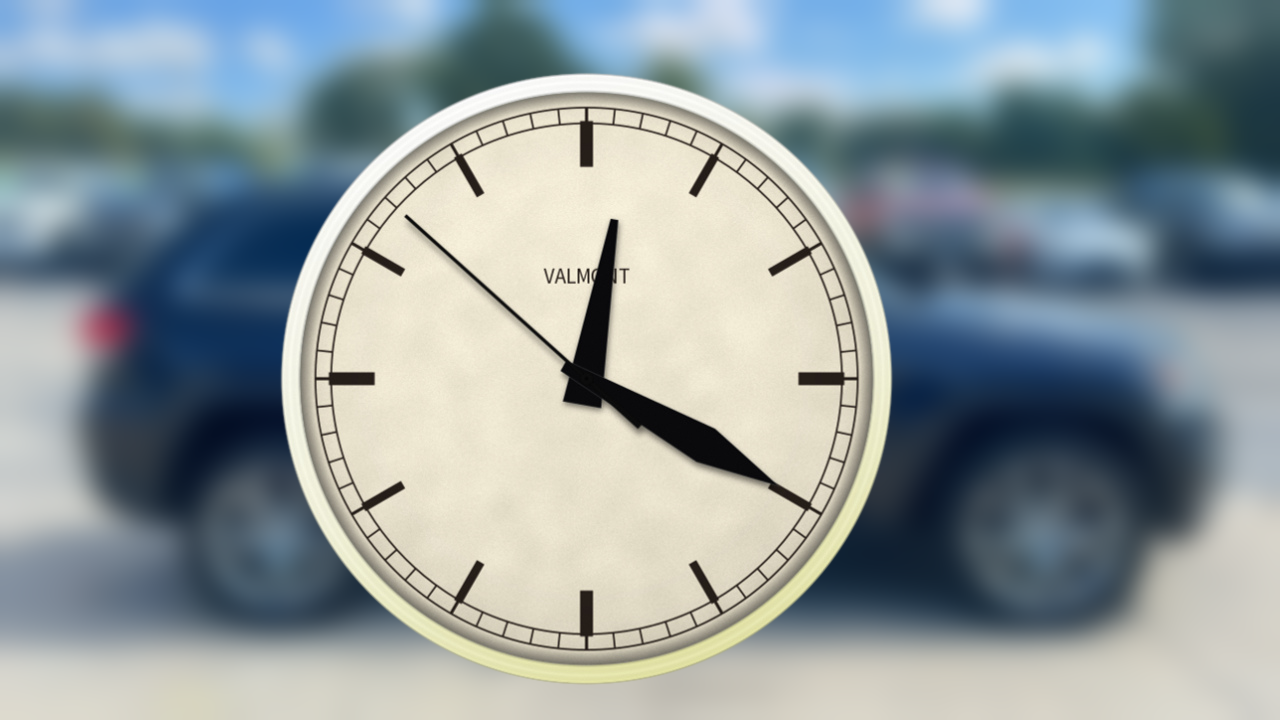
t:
12,19,52
